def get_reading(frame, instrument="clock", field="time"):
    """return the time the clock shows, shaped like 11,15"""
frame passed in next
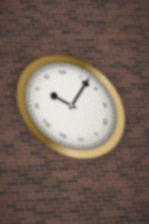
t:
10,07
